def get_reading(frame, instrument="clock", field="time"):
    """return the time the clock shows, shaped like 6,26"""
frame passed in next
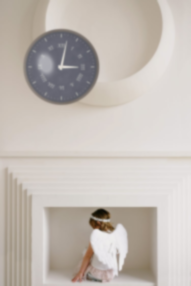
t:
3,02
